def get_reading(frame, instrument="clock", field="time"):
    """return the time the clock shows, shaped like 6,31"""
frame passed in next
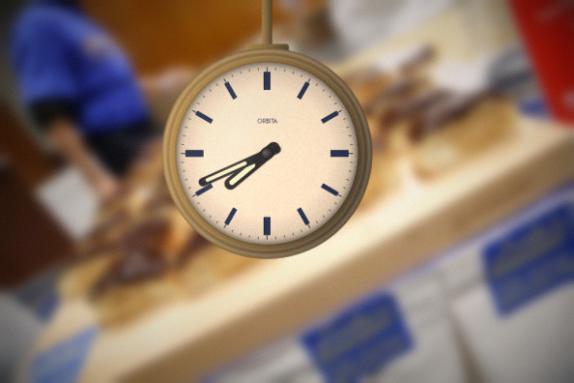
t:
7,41
